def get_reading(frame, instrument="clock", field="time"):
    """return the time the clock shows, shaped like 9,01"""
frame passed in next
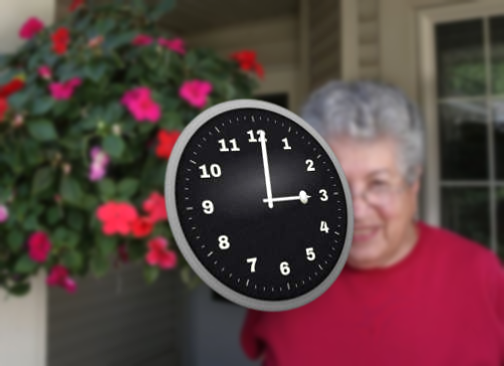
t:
3,01
